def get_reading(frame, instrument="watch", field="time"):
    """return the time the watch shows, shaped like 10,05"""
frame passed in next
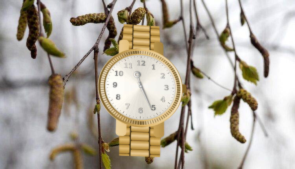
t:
11,26
